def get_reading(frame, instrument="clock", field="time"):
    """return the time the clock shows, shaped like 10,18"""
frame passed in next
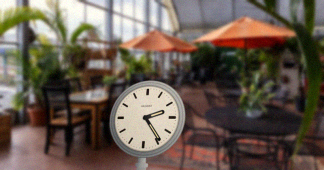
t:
2,24
